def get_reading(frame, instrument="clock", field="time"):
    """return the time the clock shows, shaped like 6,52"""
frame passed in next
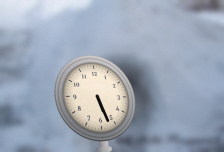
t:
5,27
